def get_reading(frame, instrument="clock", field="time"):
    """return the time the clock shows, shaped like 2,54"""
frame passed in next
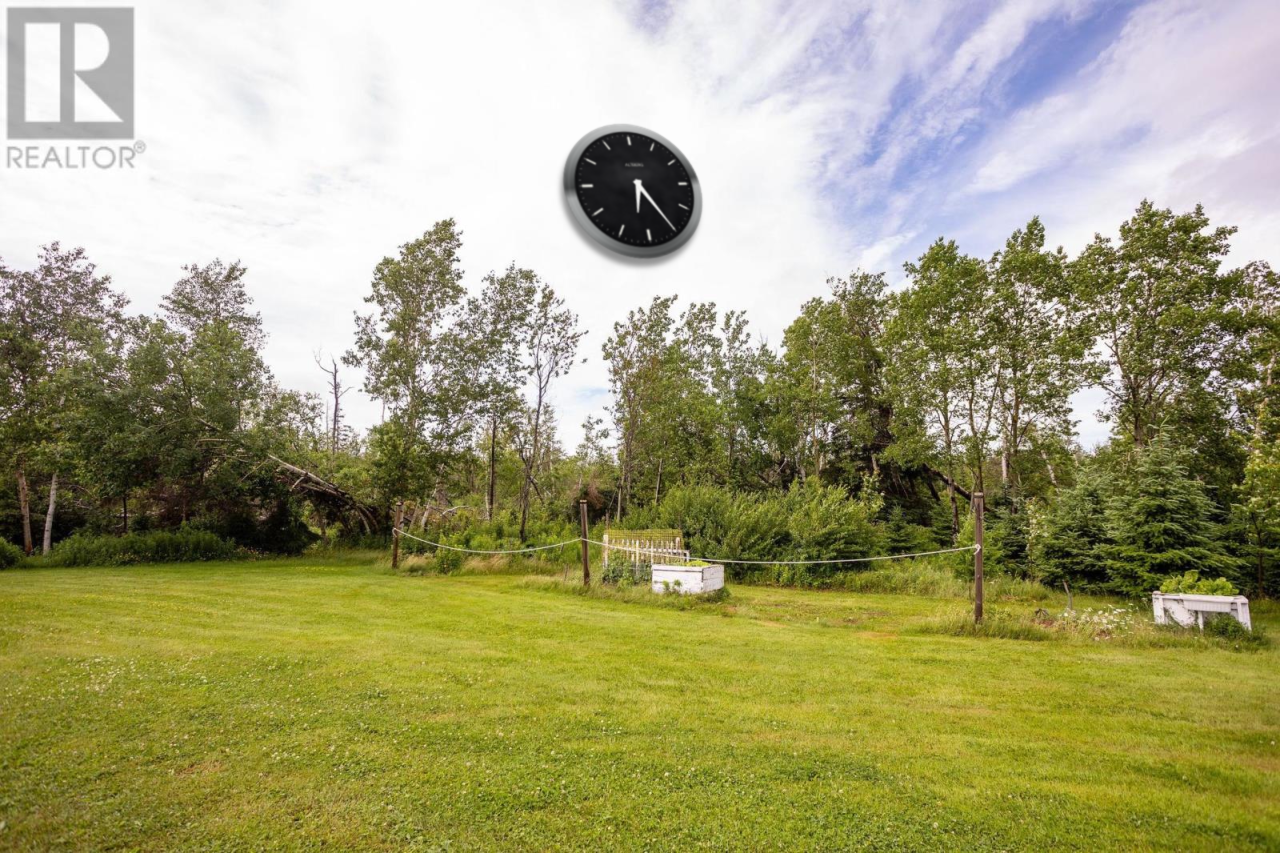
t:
6,25
